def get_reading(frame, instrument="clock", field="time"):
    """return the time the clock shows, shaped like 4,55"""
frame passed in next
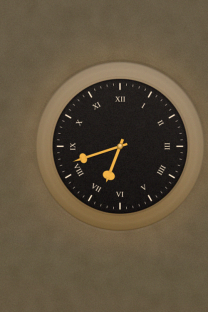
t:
6,42
